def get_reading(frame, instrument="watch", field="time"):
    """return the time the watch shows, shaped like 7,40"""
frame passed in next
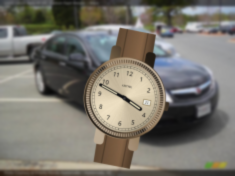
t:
3,48
